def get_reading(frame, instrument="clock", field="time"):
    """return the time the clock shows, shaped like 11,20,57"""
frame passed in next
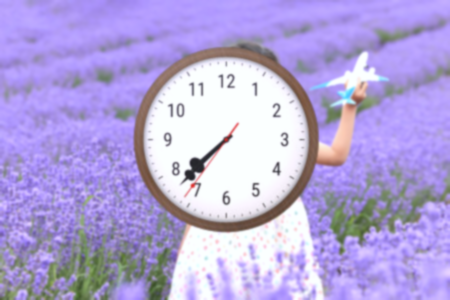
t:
7,37,36
